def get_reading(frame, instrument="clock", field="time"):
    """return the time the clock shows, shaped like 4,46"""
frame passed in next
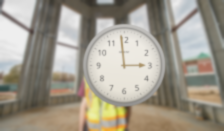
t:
2,59
